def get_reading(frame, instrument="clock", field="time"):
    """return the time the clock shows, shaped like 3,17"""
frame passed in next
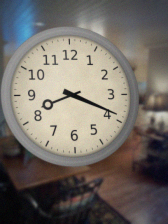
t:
8,19
